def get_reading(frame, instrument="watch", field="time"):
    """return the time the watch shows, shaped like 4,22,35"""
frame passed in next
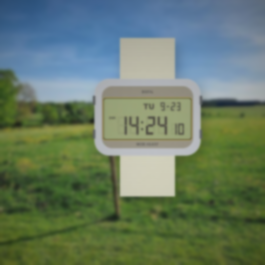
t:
14,24,10
